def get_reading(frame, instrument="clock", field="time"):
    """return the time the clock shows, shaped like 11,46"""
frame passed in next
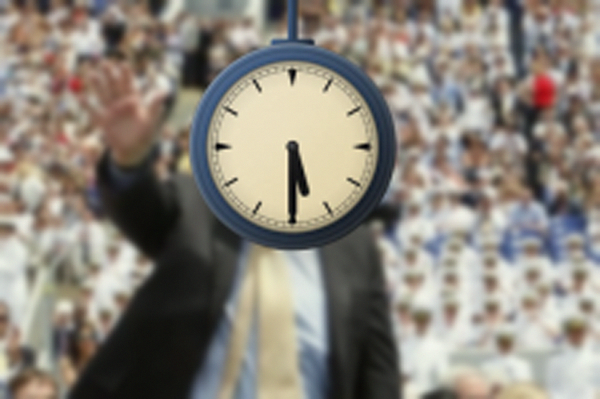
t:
5,30
